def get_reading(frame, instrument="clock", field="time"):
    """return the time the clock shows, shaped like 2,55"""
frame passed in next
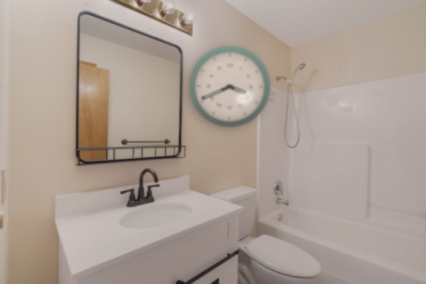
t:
3,41
